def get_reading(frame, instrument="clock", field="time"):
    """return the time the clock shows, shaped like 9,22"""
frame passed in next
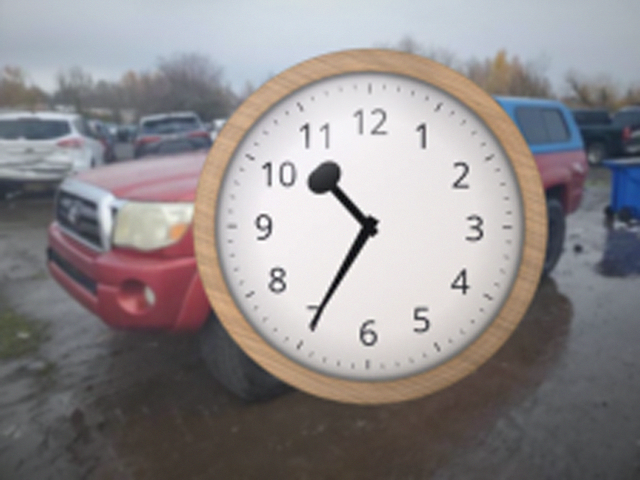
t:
10,35
